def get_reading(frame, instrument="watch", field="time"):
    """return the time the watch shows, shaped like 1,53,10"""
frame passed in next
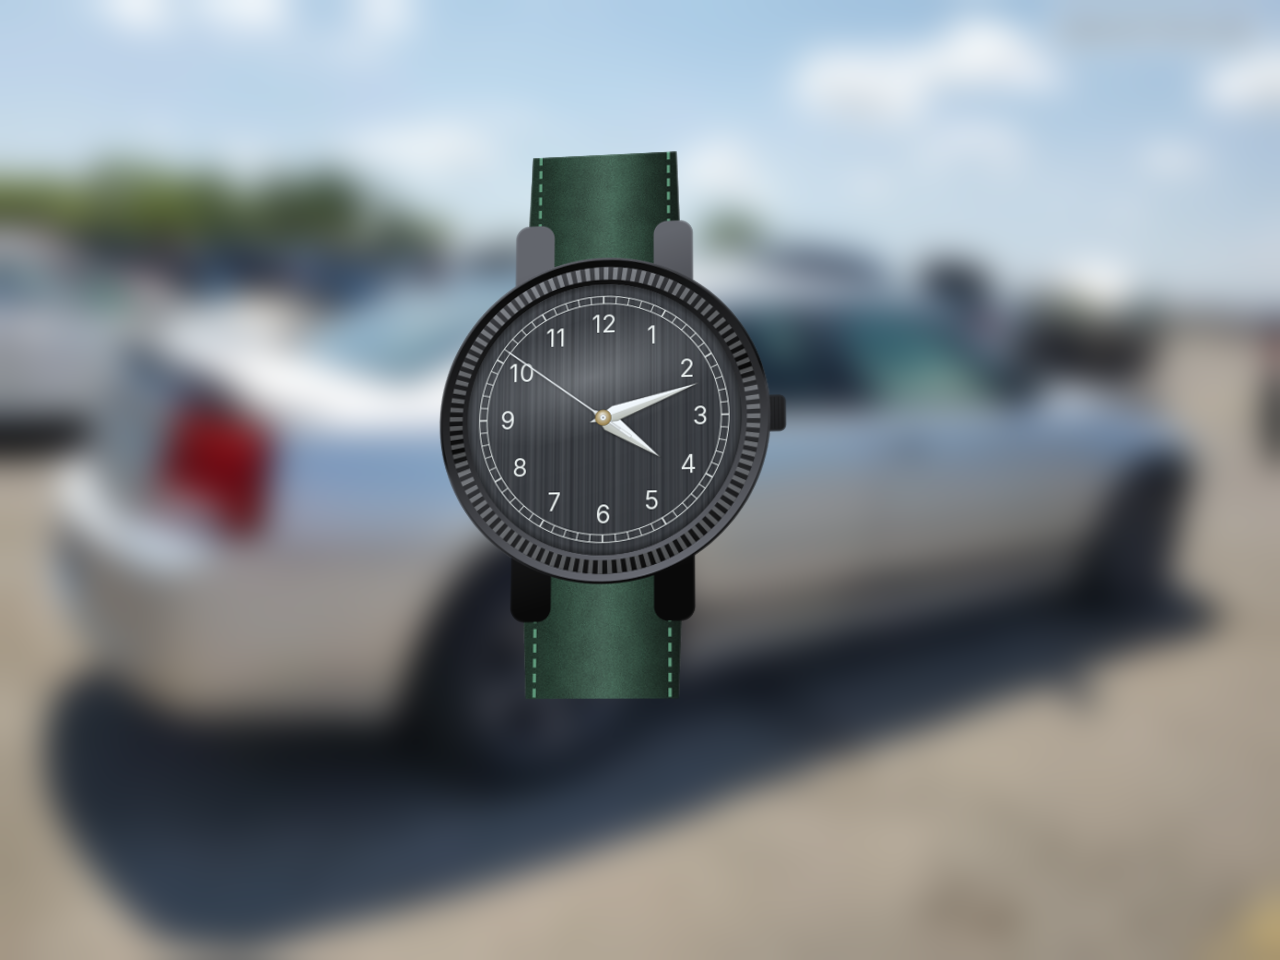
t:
4,11,51
